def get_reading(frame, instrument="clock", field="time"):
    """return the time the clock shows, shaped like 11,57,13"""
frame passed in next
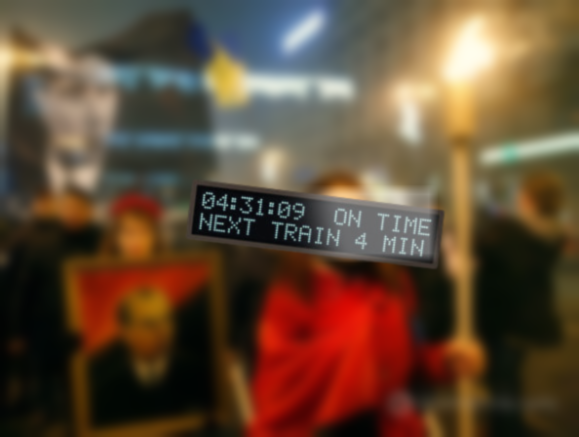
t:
4,31,09
